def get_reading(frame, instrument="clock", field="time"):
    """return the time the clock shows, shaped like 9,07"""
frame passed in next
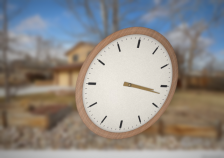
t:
3,17
